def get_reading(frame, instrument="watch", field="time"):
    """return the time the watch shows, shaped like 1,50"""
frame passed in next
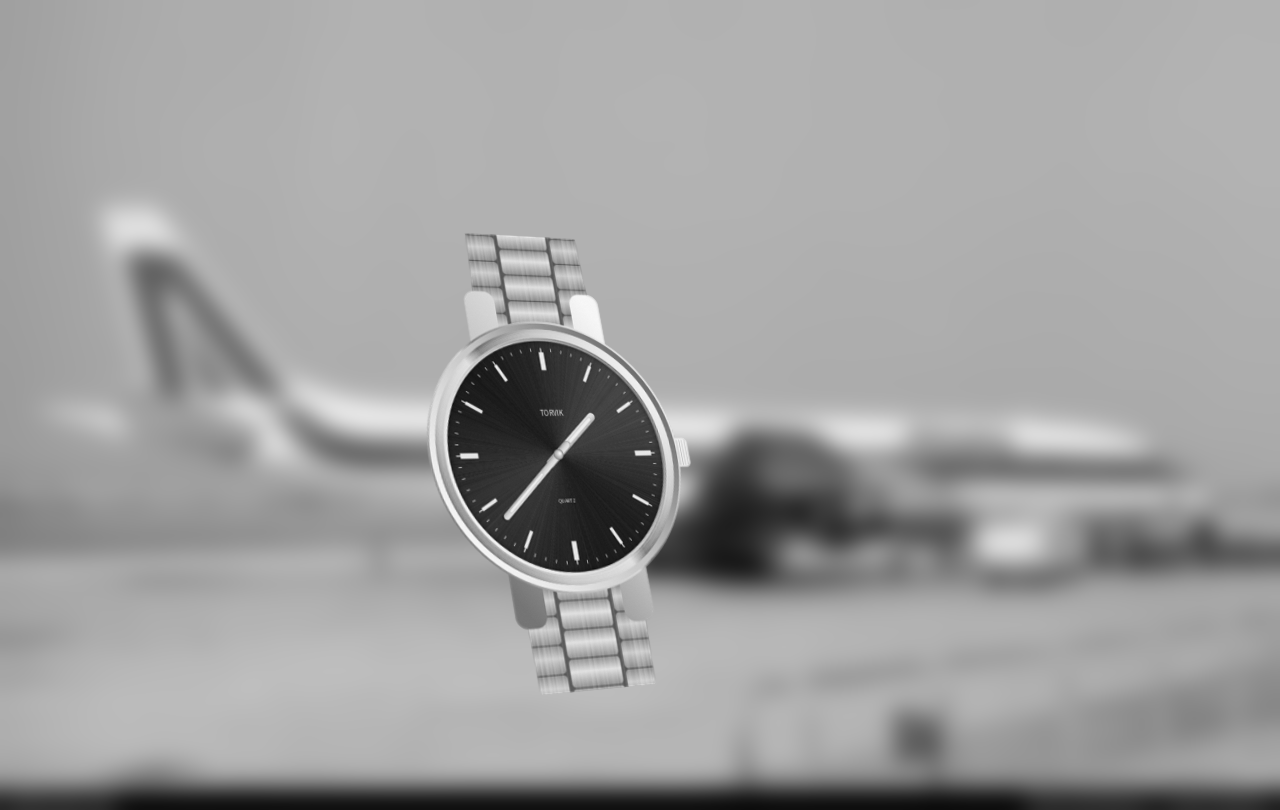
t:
1,38
